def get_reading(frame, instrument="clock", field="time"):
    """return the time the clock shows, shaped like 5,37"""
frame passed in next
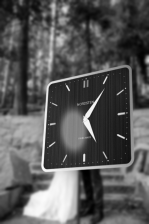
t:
5,06
